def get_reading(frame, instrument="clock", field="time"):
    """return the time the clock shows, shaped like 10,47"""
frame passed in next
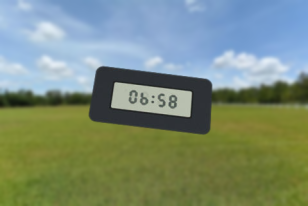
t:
6,58
